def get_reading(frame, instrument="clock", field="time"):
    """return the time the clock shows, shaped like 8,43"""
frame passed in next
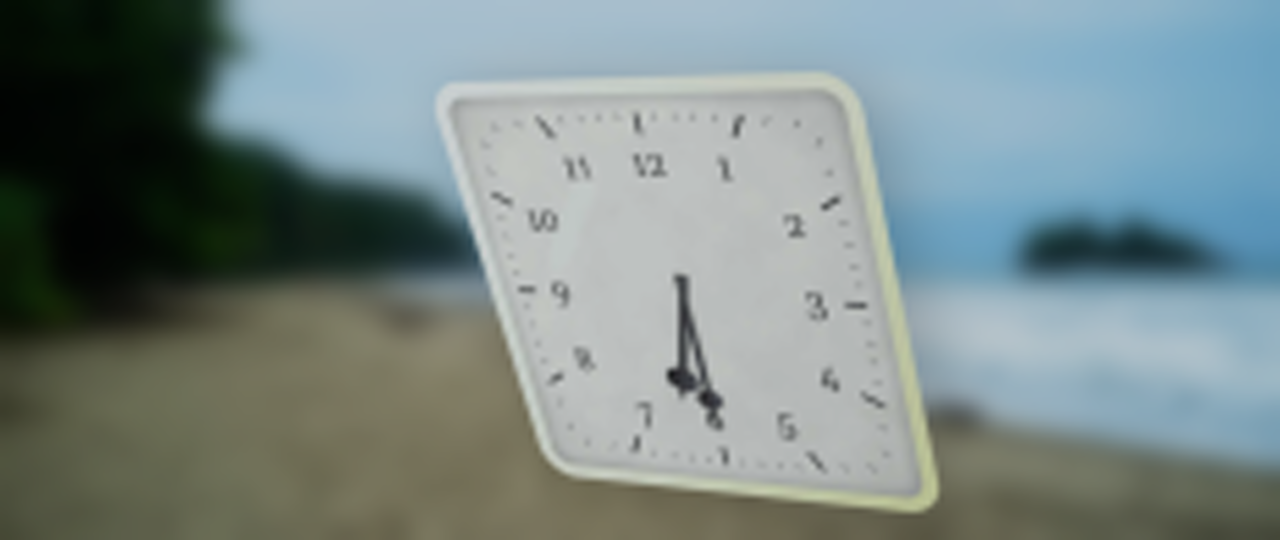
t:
6,30
